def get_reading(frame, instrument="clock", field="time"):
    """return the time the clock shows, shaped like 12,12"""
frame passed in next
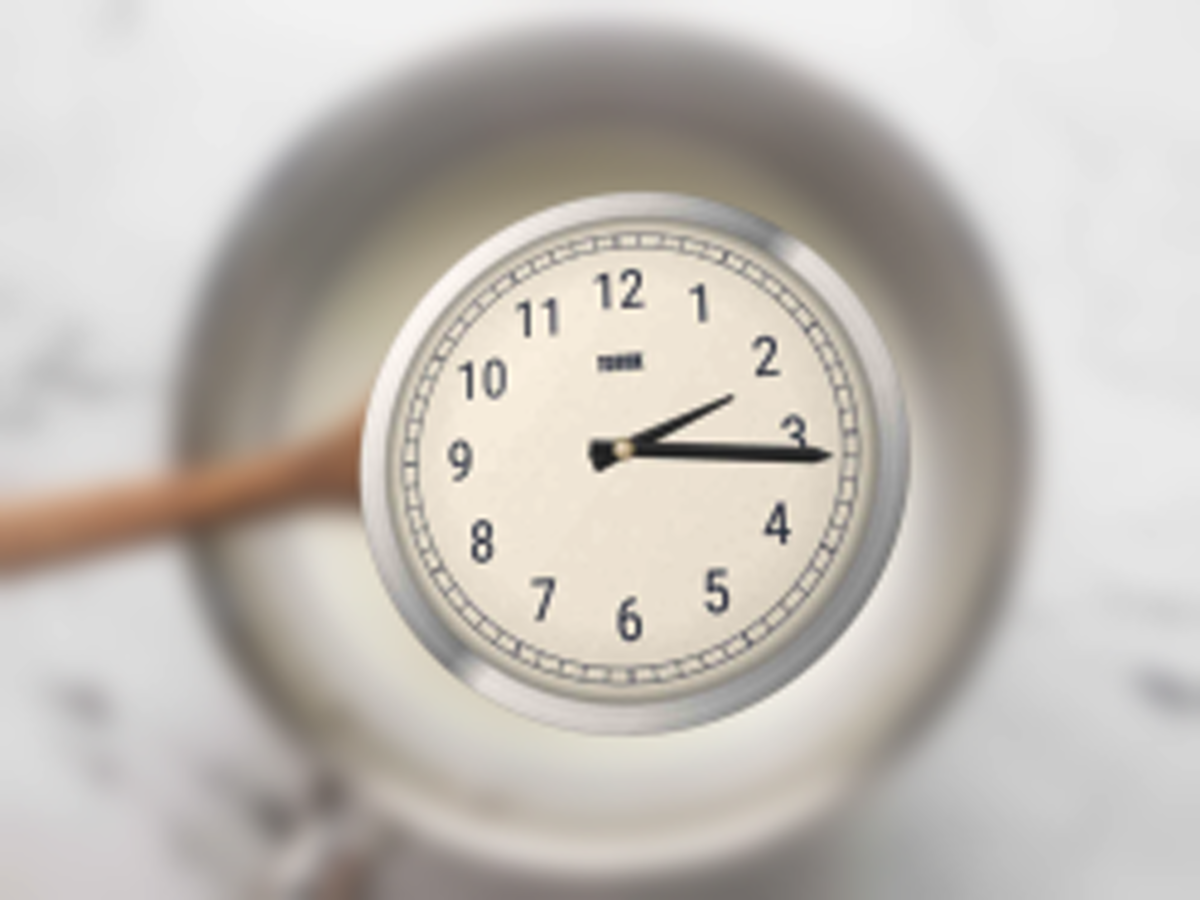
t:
2,16
